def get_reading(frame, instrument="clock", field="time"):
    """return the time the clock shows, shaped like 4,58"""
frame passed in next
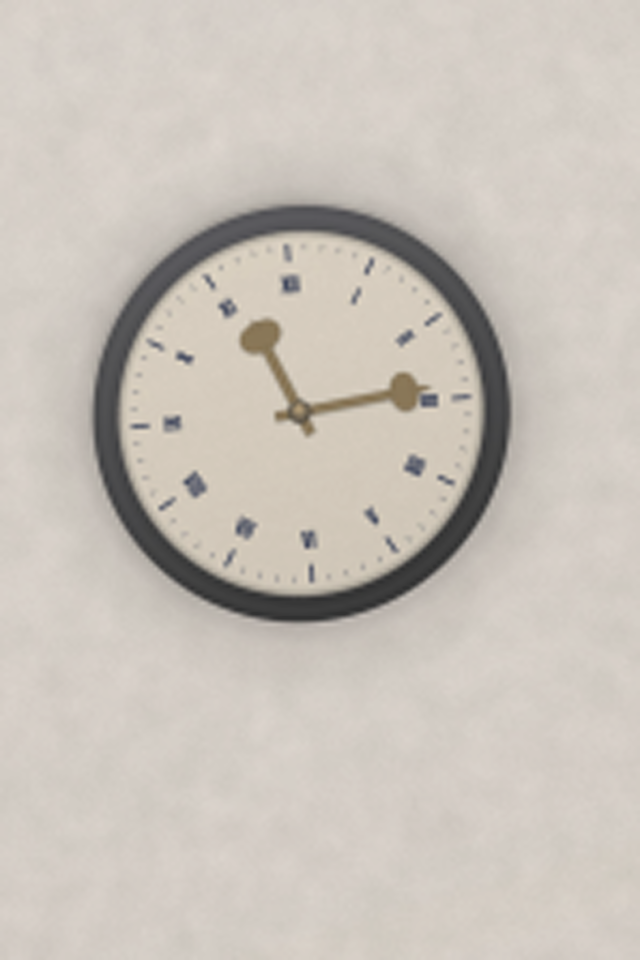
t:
11,14
